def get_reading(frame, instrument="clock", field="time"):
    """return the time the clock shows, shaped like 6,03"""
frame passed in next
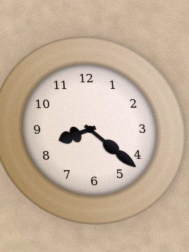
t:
8,22
